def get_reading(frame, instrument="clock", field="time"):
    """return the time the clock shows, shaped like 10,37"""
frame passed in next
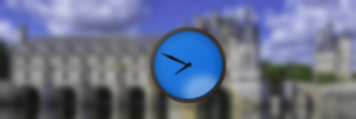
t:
7,49
